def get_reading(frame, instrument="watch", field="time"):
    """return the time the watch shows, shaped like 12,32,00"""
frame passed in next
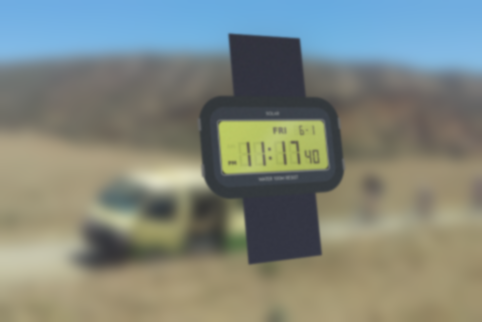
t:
11,17,40
